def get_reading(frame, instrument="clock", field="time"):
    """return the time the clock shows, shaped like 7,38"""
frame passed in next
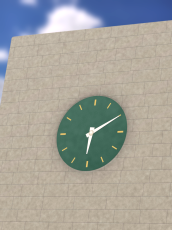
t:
6,10
